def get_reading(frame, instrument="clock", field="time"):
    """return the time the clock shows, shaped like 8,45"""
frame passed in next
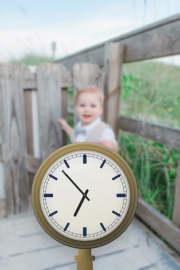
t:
6,53
